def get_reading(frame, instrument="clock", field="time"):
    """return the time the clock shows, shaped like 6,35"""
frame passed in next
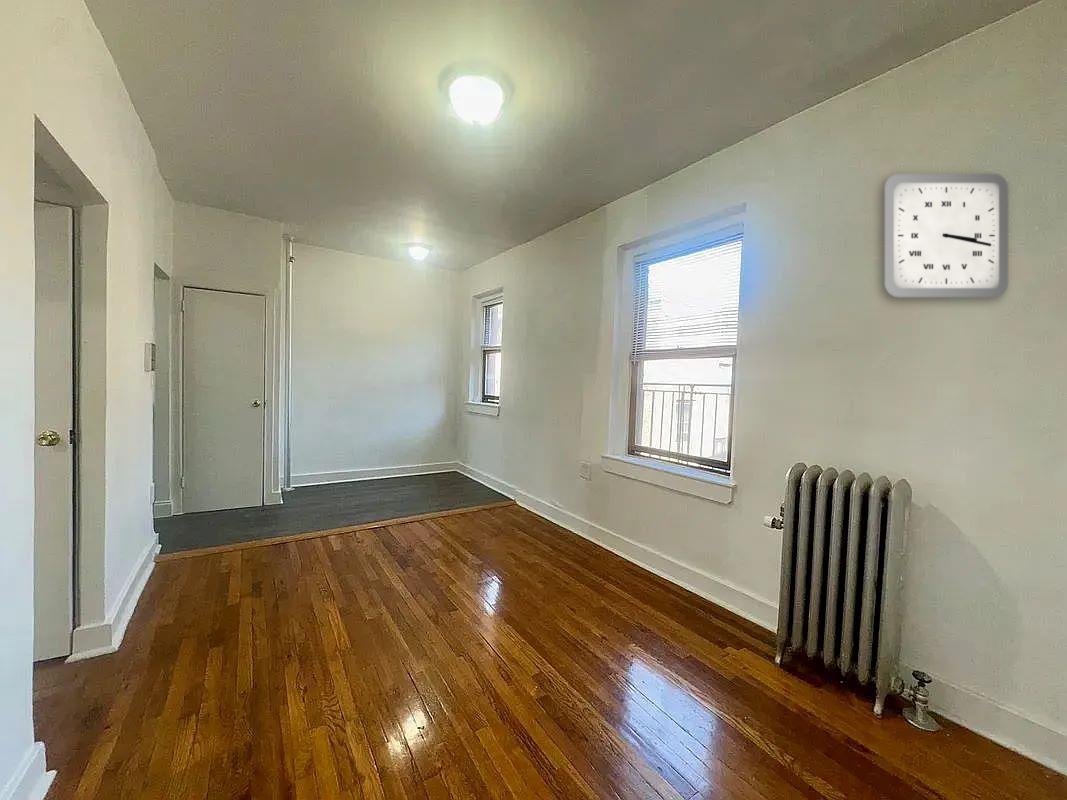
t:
3,17
